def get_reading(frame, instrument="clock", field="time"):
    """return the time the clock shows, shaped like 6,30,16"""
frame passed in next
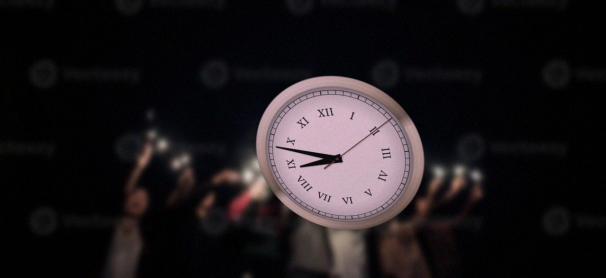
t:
8,48,10
